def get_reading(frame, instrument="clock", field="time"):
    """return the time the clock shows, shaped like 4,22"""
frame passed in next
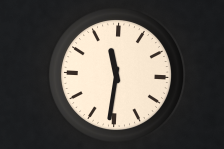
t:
11,31
